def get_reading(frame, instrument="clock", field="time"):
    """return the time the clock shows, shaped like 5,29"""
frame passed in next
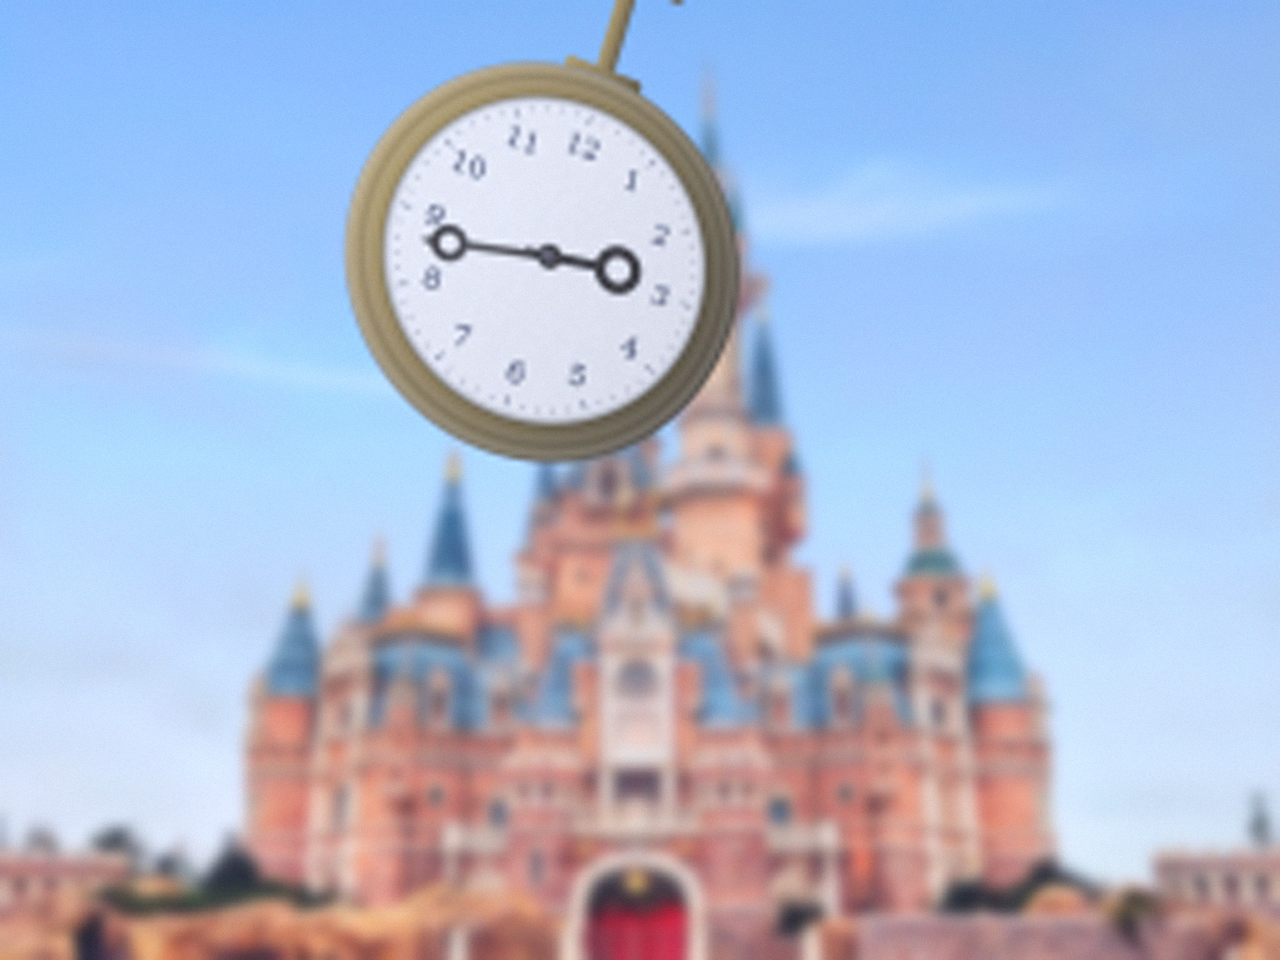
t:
2,43
